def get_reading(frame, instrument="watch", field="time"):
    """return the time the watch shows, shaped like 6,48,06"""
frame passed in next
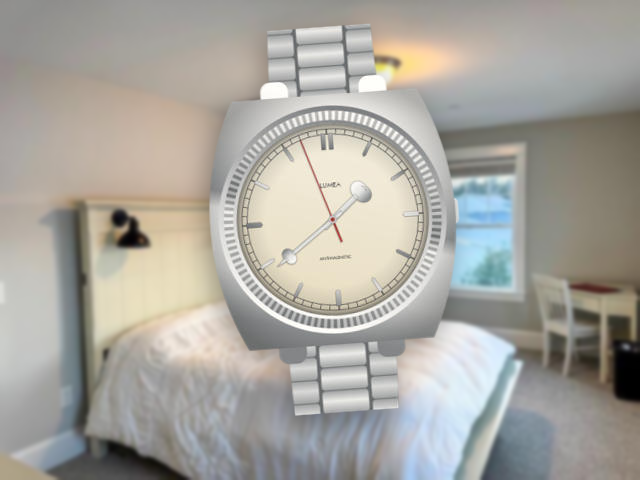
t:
1,38,57
